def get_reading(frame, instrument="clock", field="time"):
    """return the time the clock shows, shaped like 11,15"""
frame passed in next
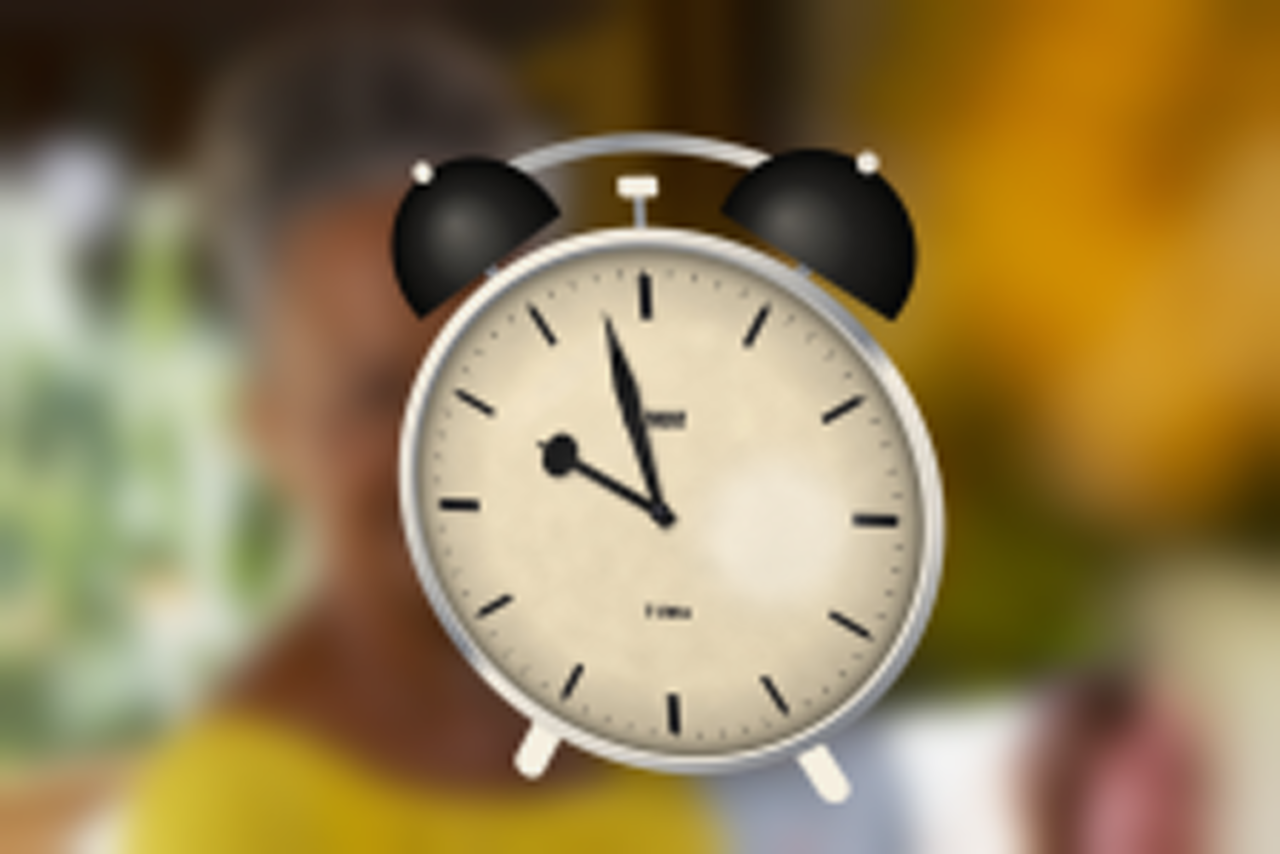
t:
9,58
